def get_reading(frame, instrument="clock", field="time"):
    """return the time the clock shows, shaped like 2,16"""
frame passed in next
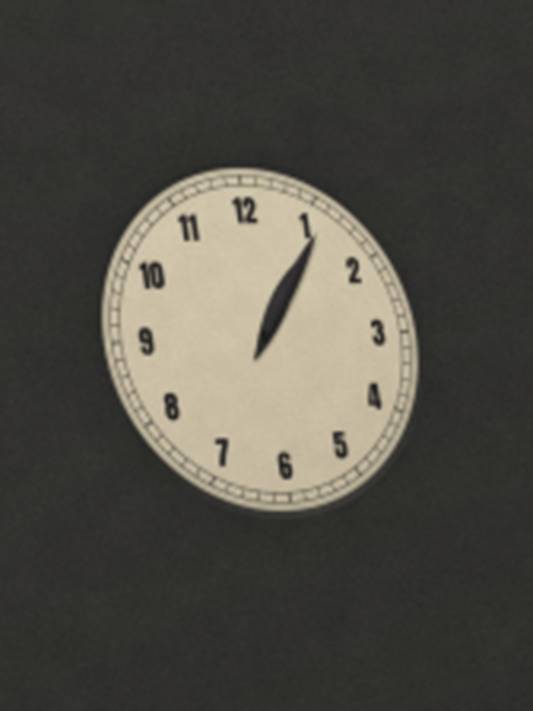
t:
1,06
